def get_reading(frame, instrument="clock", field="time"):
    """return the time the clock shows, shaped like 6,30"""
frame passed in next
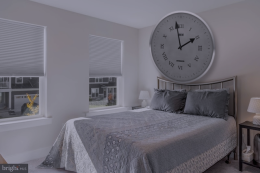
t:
1,58
